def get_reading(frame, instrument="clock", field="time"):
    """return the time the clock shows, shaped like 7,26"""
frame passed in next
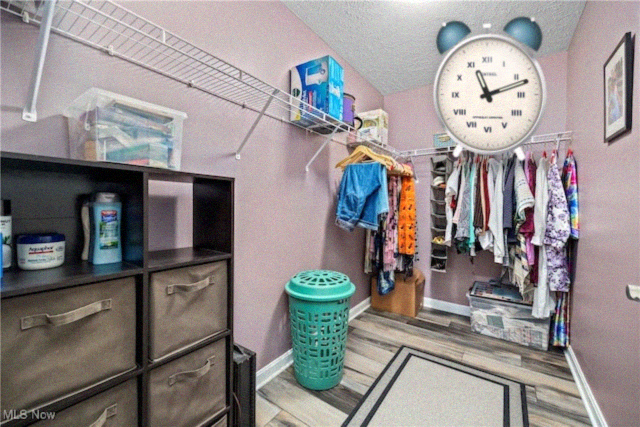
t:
11,12
